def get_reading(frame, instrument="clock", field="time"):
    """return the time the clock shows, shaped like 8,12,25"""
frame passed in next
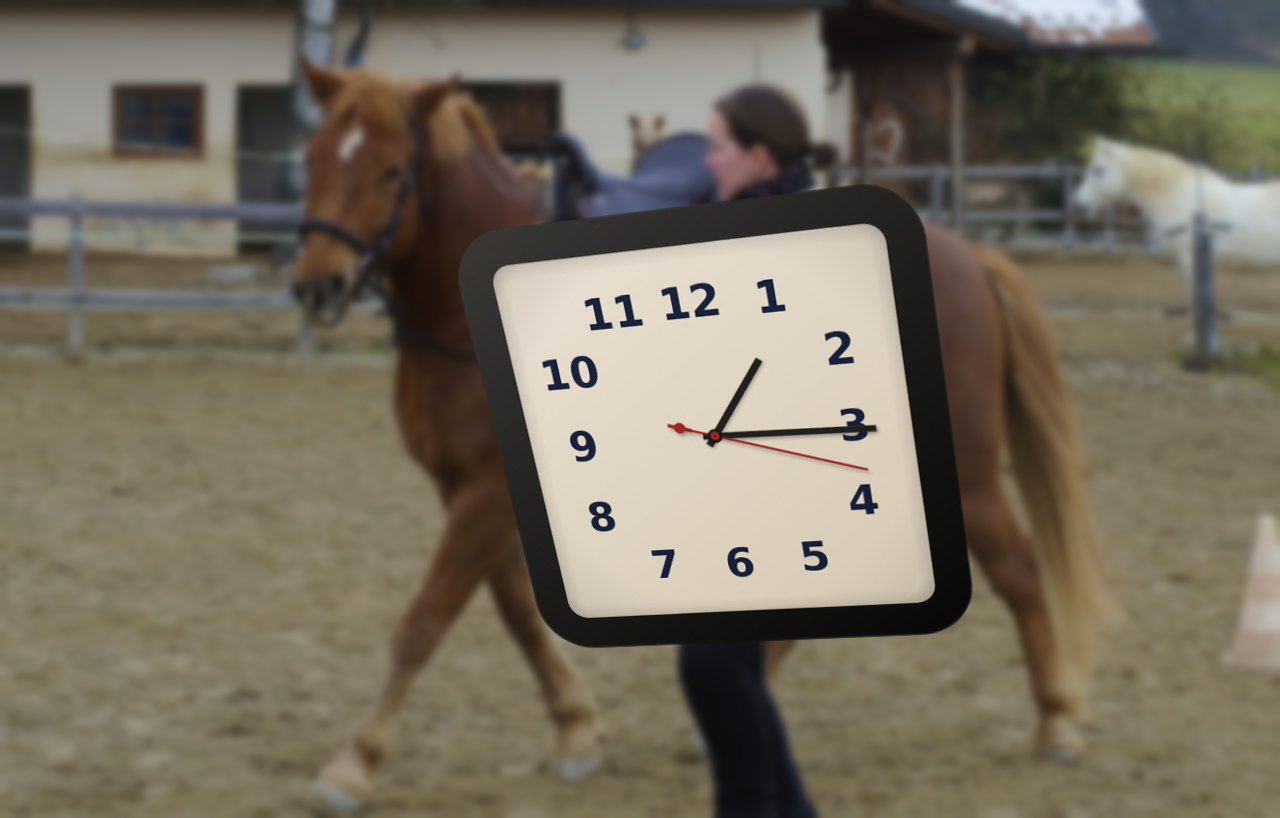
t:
1,15,18
